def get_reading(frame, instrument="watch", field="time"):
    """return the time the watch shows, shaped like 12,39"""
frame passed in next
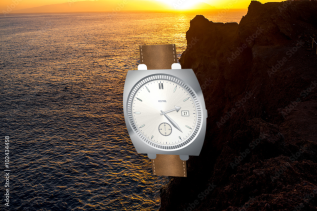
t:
2,23
